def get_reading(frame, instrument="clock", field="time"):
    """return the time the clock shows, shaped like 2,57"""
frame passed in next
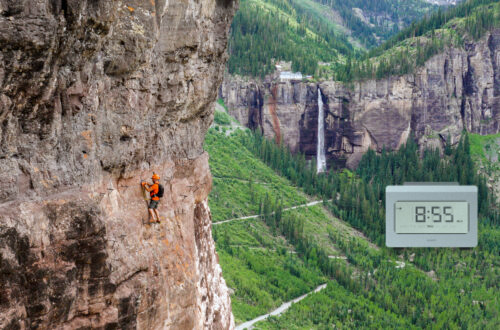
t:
8,55
